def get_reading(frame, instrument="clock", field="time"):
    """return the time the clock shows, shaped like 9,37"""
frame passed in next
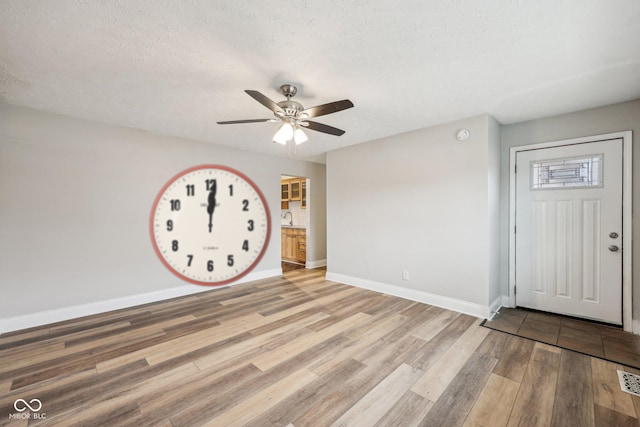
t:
12,01
